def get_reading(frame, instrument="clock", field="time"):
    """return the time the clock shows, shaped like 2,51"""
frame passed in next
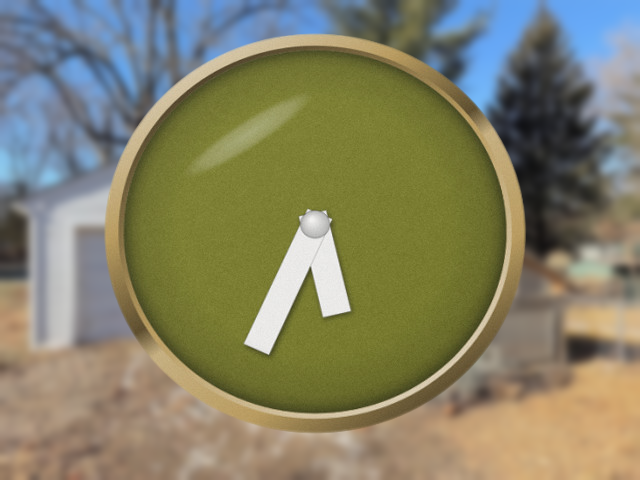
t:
5,34
